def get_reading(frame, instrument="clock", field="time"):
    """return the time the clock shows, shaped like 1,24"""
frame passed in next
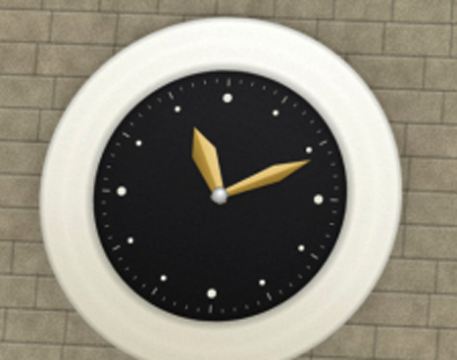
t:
11,11
